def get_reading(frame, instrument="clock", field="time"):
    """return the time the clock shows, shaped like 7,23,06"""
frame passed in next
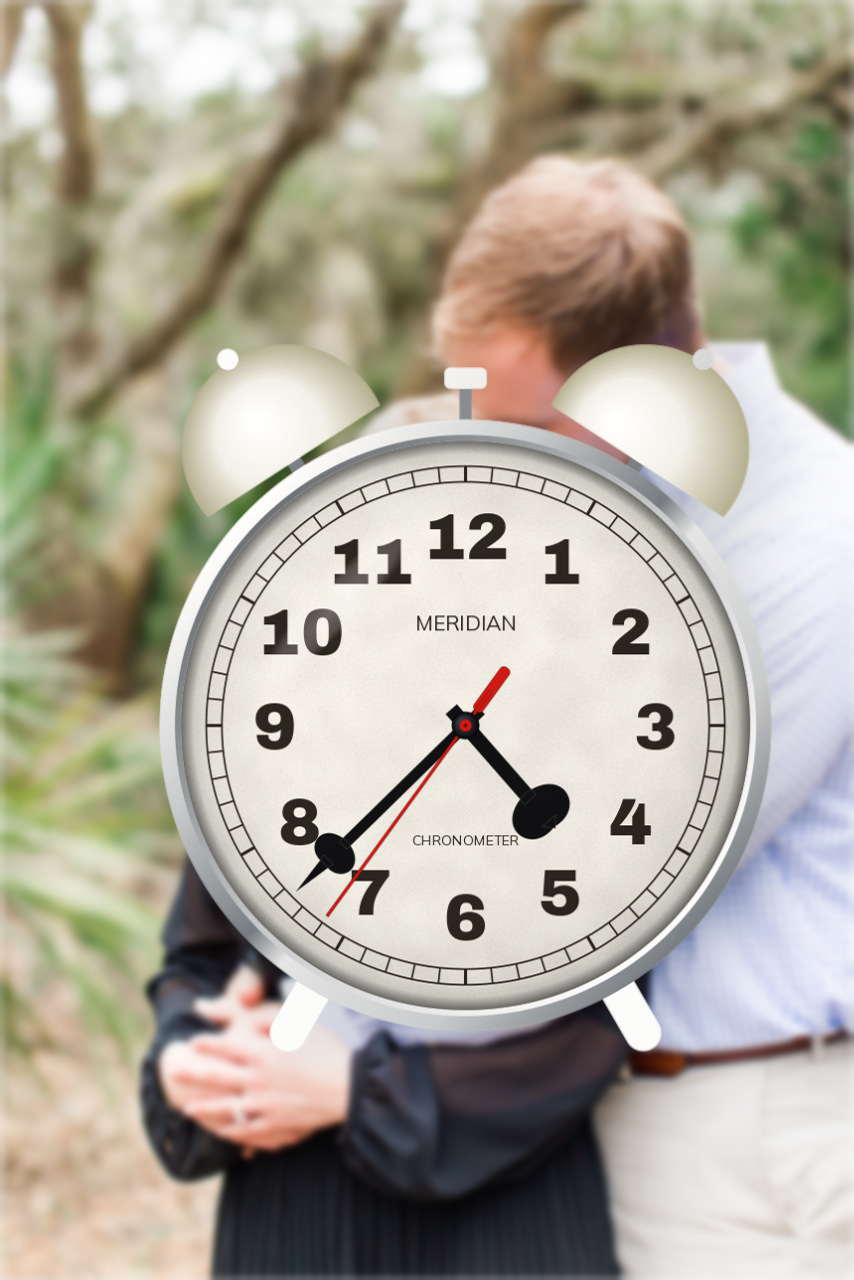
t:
4,37,36
